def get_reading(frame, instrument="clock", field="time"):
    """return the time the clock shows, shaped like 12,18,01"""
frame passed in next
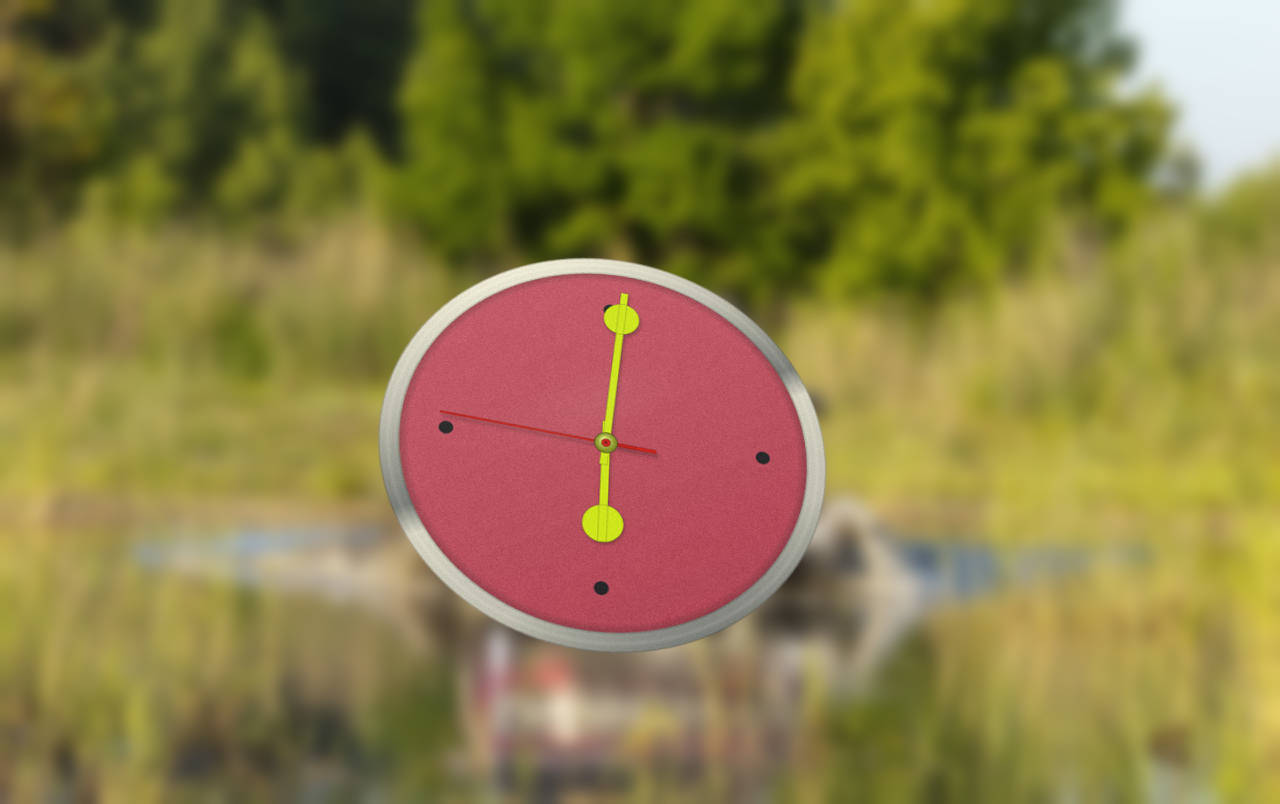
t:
6,00,46
